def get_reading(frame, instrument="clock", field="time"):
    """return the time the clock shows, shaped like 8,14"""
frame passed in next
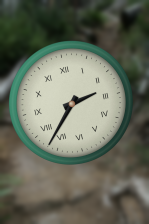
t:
2,37
